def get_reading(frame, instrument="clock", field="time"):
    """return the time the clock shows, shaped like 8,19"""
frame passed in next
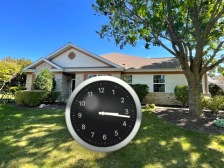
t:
3,17
